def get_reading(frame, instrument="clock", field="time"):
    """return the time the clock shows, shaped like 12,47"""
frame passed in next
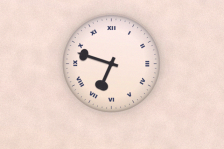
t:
6,48
